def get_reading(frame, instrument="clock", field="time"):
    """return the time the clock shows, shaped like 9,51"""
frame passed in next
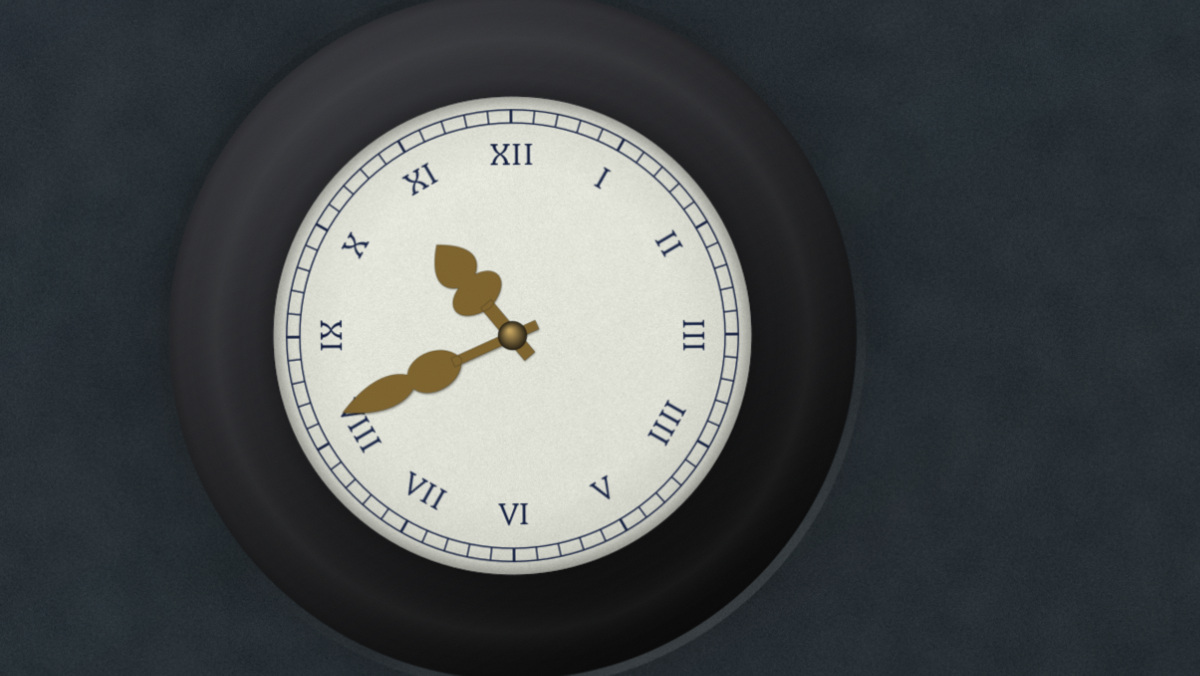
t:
10,41
